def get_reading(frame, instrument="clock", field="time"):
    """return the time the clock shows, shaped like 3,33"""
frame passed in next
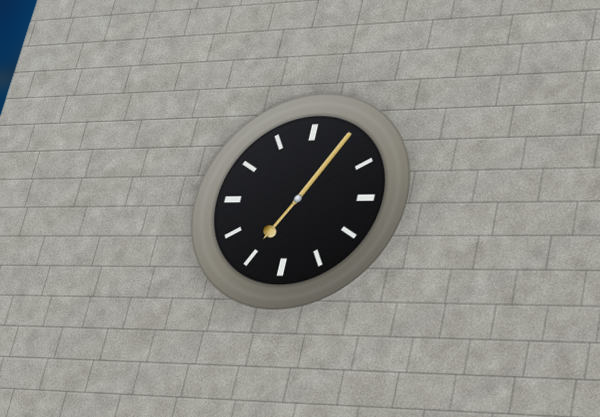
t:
7,05
